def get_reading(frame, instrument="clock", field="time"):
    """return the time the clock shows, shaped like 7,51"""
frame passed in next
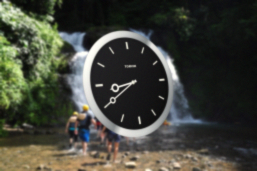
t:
8,40
